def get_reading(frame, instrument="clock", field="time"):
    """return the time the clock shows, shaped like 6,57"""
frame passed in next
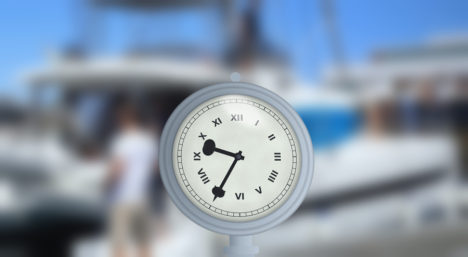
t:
9,35
